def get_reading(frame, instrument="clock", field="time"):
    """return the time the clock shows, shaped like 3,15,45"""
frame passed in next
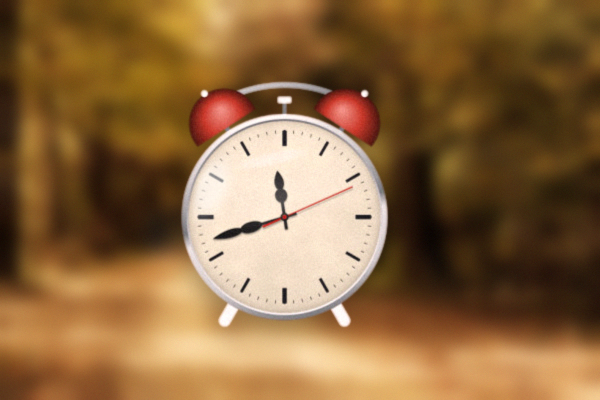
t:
11,42,11
